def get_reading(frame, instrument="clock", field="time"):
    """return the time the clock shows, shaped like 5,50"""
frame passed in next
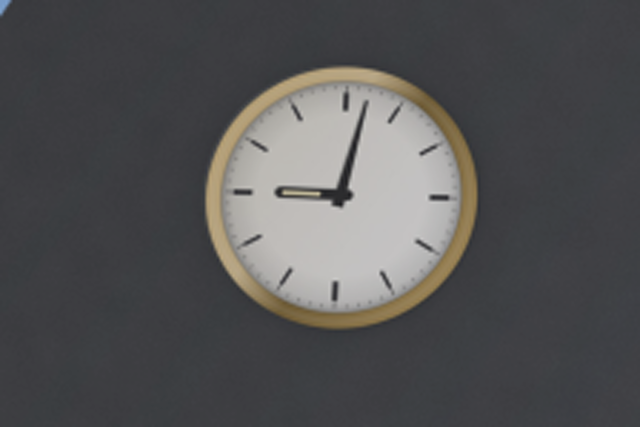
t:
9,02
